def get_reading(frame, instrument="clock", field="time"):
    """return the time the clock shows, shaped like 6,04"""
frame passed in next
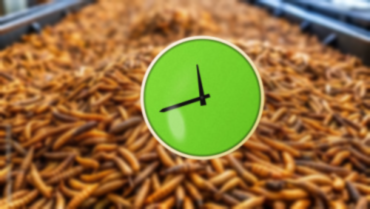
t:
11,42
